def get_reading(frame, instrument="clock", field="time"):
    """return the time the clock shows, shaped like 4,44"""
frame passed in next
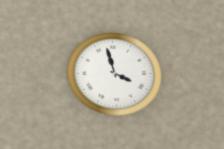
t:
3,58
